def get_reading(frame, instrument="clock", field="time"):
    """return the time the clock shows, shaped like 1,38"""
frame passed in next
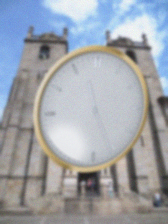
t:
11,26
